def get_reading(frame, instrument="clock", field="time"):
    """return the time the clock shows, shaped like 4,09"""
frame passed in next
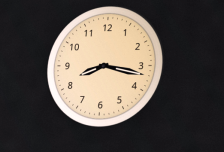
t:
8,17
